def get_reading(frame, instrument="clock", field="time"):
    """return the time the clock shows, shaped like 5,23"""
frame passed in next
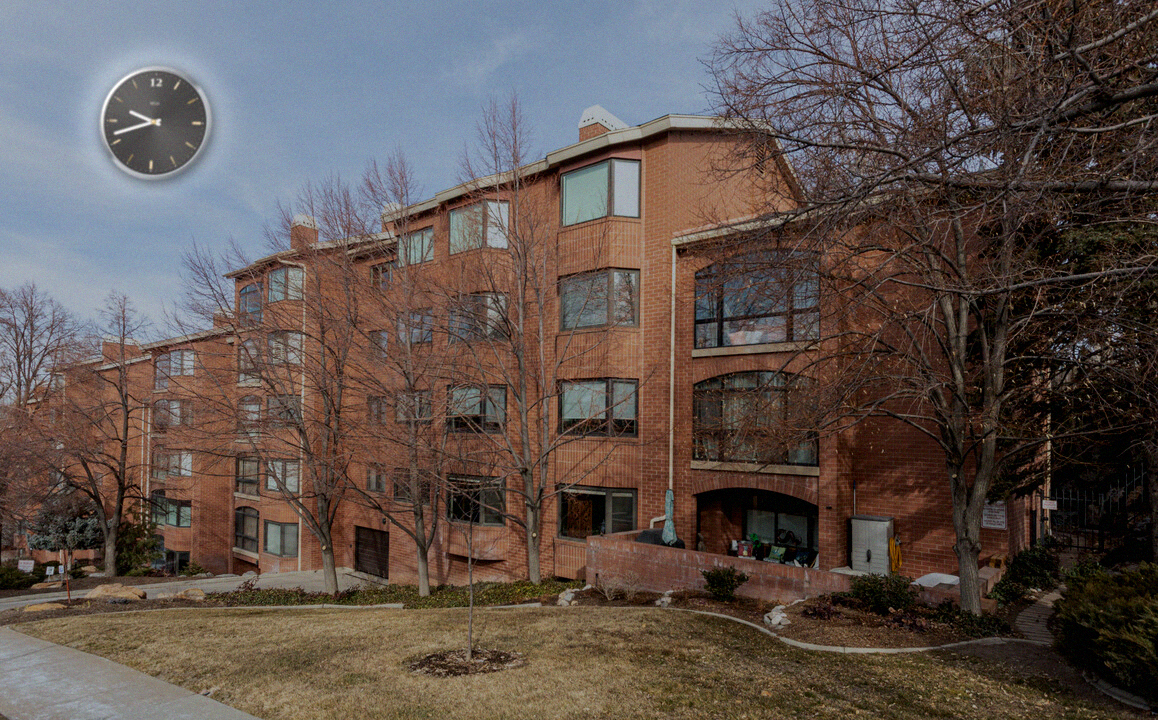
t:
9,42
